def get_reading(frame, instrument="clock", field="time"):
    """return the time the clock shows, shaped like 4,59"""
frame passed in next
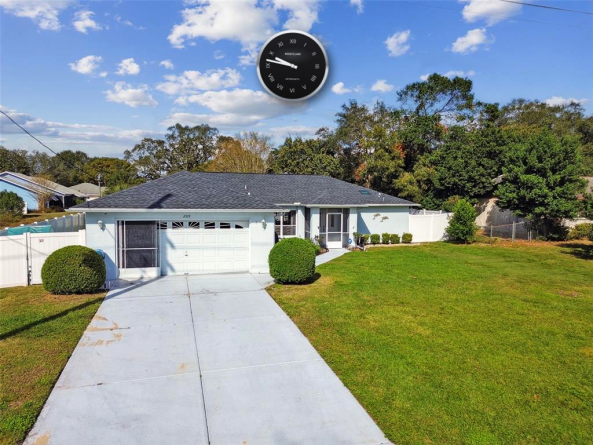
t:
9,47
